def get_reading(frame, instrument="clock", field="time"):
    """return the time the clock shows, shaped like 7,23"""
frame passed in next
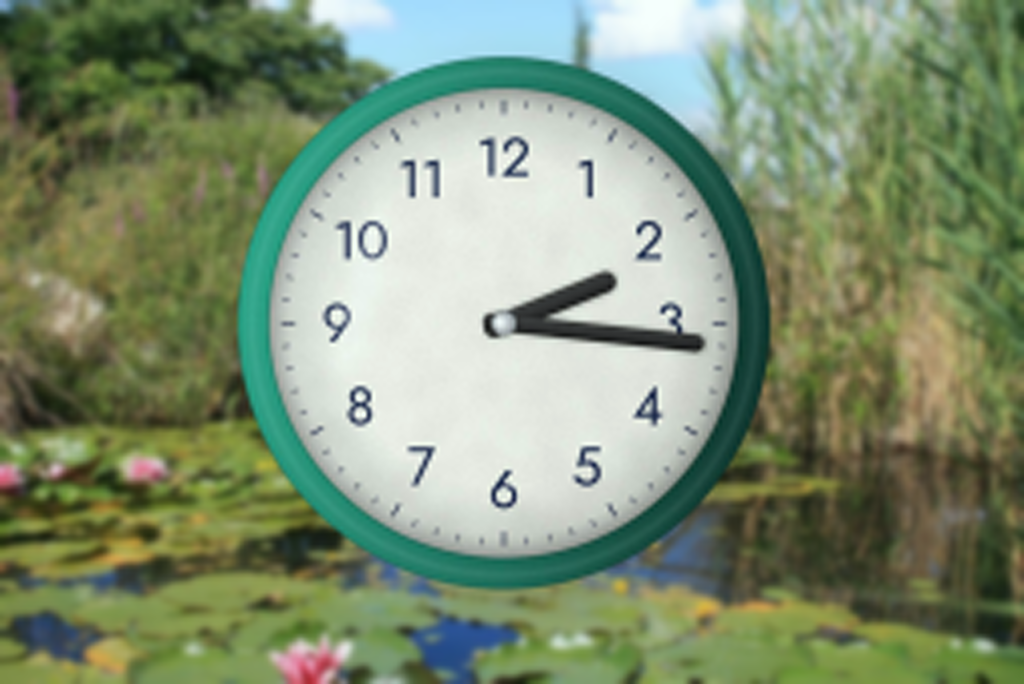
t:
2,16
